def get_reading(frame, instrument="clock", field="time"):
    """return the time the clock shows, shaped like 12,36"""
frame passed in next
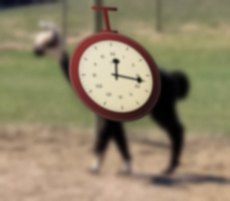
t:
12,17
